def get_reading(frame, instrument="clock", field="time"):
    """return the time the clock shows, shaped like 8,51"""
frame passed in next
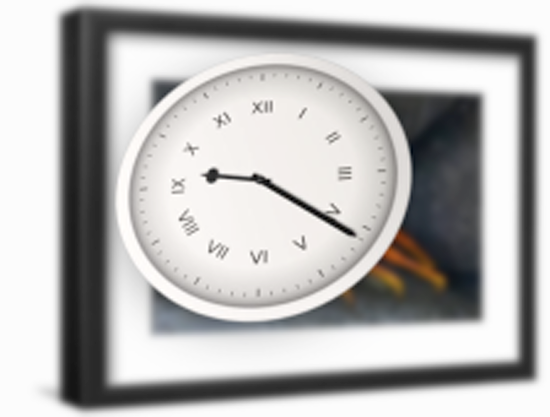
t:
9,21
